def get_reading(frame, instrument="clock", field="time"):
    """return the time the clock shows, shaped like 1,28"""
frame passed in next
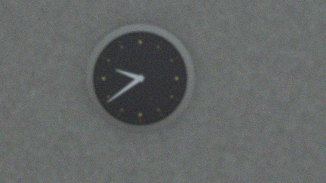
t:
9,39
